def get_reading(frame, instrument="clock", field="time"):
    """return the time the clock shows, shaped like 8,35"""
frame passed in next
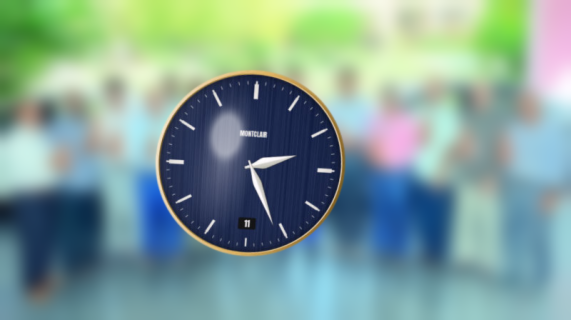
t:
2,26
